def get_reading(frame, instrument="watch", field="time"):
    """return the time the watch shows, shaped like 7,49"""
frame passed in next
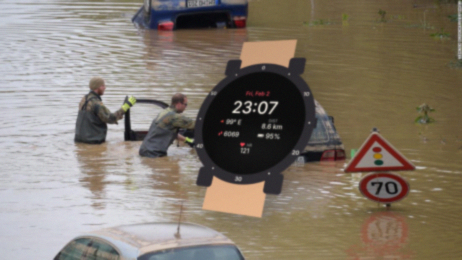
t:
23,07
